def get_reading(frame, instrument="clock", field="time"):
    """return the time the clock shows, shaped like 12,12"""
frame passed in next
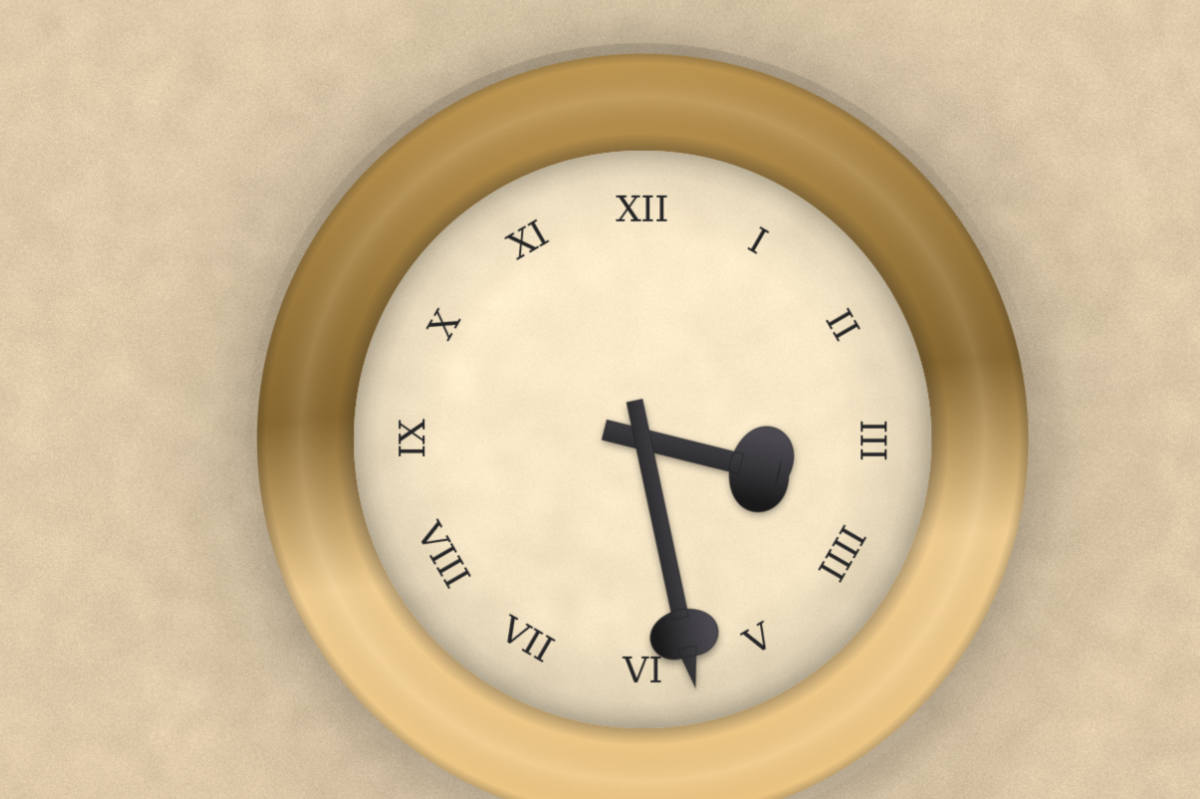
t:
3,28
